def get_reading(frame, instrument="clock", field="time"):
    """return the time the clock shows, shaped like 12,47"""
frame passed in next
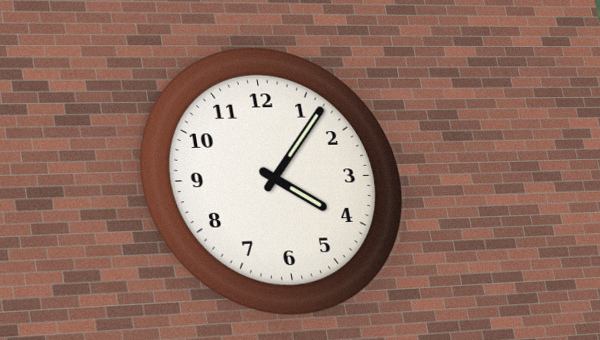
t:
4,07
